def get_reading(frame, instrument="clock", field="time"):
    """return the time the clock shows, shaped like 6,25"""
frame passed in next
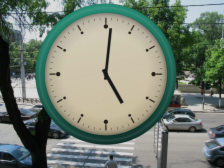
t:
5,01
